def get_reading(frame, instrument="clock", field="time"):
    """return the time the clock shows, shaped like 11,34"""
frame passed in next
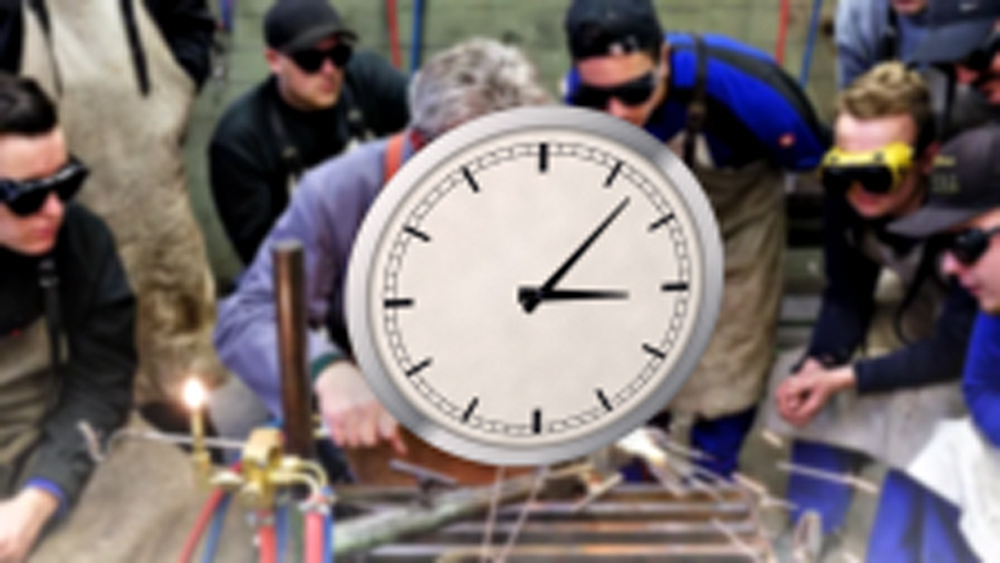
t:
3,07
